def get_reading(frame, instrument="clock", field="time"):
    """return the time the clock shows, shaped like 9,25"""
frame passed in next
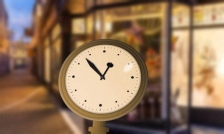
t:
12,53
